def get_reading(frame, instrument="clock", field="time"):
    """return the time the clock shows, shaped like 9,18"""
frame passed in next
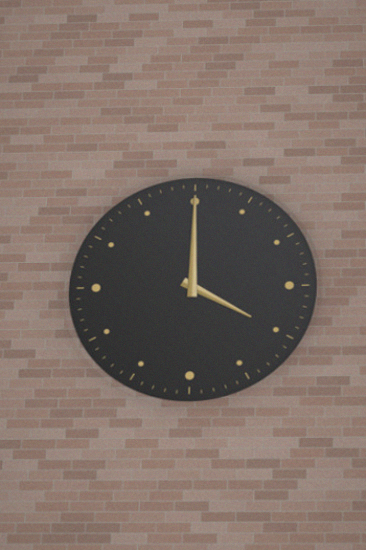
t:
4,00
